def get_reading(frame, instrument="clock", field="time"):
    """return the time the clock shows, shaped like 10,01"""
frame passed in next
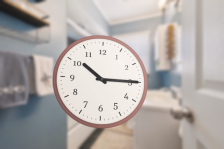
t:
10,15
